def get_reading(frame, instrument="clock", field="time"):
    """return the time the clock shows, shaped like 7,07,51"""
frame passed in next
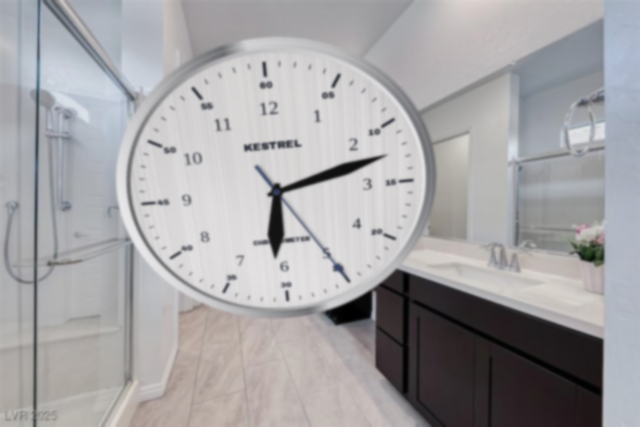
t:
6,12,25
